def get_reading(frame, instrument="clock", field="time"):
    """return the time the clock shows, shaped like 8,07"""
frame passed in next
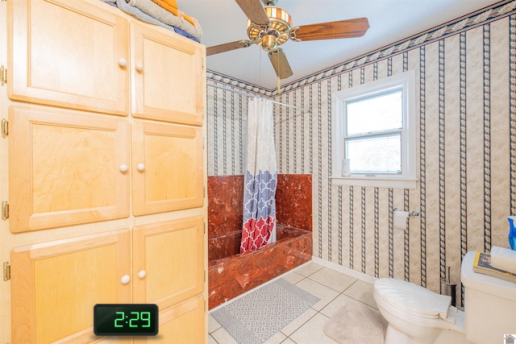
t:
2,29
